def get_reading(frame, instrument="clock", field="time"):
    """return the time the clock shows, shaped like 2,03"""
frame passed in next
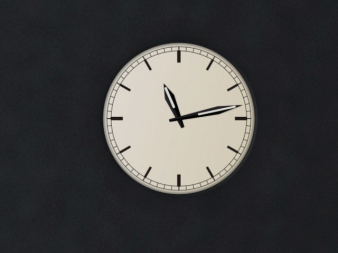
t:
11,13
